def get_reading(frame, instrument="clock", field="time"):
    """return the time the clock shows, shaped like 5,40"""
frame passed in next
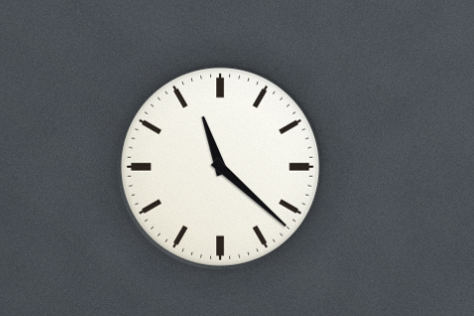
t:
11,22
